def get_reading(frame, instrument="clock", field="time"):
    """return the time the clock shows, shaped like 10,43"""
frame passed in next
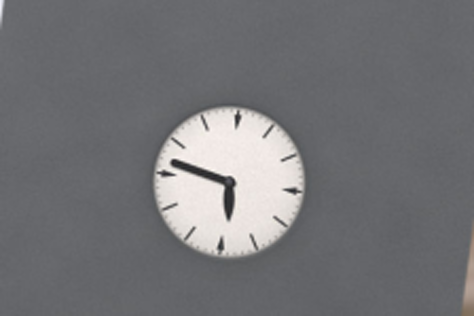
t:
5,47
